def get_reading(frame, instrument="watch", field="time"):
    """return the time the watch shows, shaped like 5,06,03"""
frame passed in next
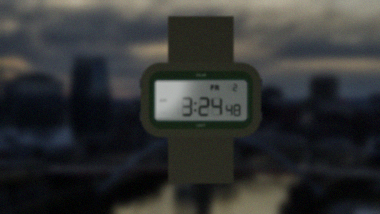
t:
3,24,48
